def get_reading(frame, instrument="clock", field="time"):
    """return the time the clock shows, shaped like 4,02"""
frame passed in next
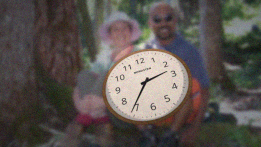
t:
2,36
